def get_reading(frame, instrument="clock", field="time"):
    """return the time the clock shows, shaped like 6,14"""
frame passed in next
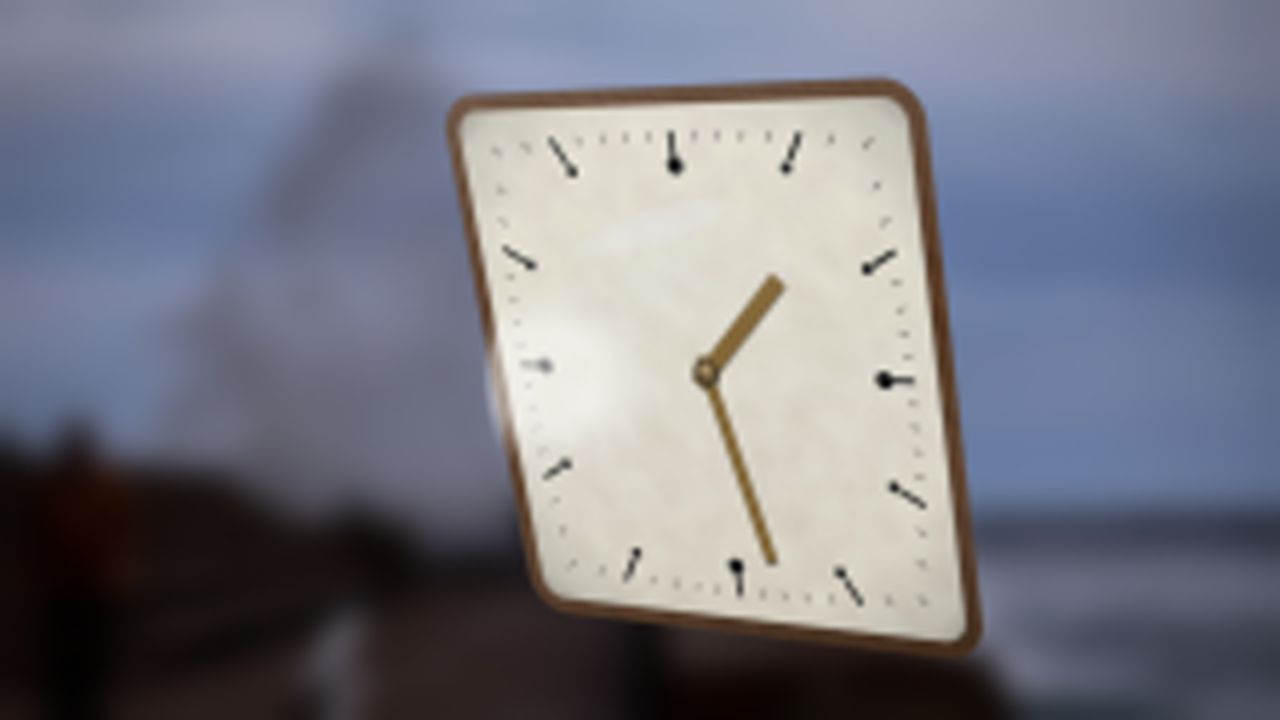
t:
1,28
